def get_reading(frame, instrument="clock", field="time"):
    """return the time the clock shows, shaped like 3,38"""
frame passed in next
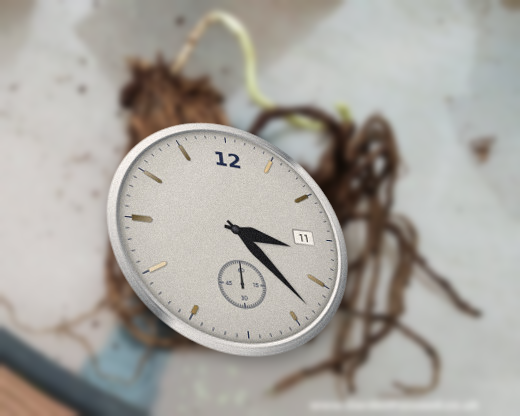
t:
3,23
